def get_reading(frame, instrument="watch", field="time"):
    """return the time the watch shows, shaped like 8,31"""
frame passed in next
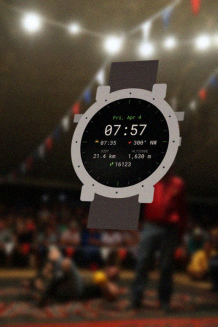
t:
7,57
